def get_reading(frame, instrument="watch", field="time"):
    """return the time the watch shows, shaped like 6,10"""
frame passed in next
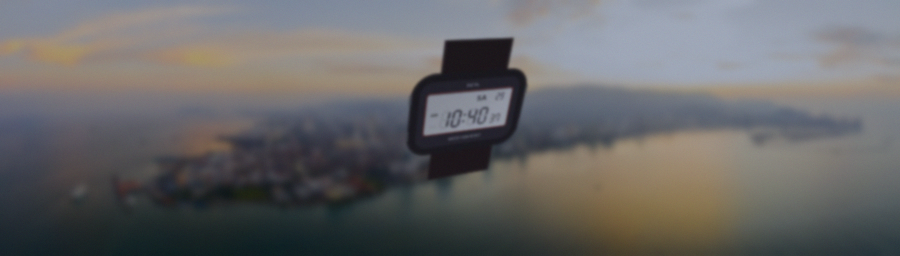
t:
10,40
